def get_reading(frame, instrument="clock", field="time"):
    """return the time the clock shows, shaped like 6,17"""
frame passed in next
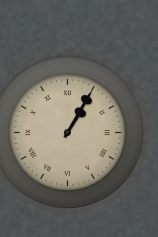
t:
1,05
